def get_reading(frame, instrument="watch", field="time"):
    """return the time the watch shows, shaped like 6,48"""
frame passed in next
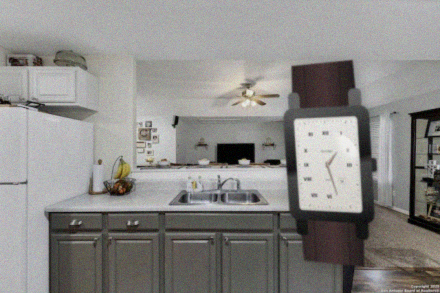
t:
1,27
